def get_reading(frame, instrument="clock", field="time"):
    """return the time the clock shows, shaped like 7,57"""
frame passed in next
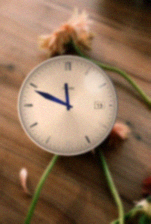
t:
11,49
